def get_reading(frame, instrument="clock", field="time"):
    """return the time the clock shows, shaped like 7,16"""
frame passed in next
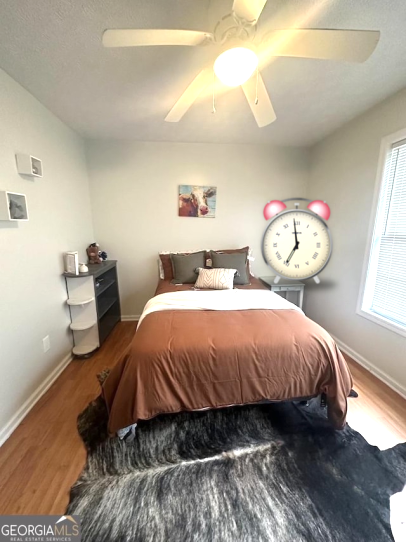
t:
6,59
